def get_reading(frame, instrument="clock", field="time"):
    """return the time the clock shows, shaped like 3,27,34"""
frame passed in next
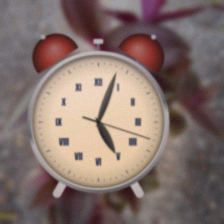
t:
5,03,18
